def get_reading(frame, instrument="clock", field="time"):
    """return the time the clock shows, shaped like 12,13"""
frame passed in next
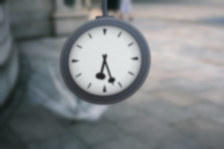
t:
6,27
